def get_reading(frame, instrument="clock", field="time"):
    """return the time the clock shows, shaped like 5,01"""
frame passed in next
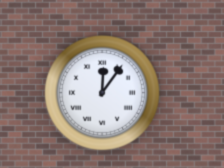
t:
12,06
